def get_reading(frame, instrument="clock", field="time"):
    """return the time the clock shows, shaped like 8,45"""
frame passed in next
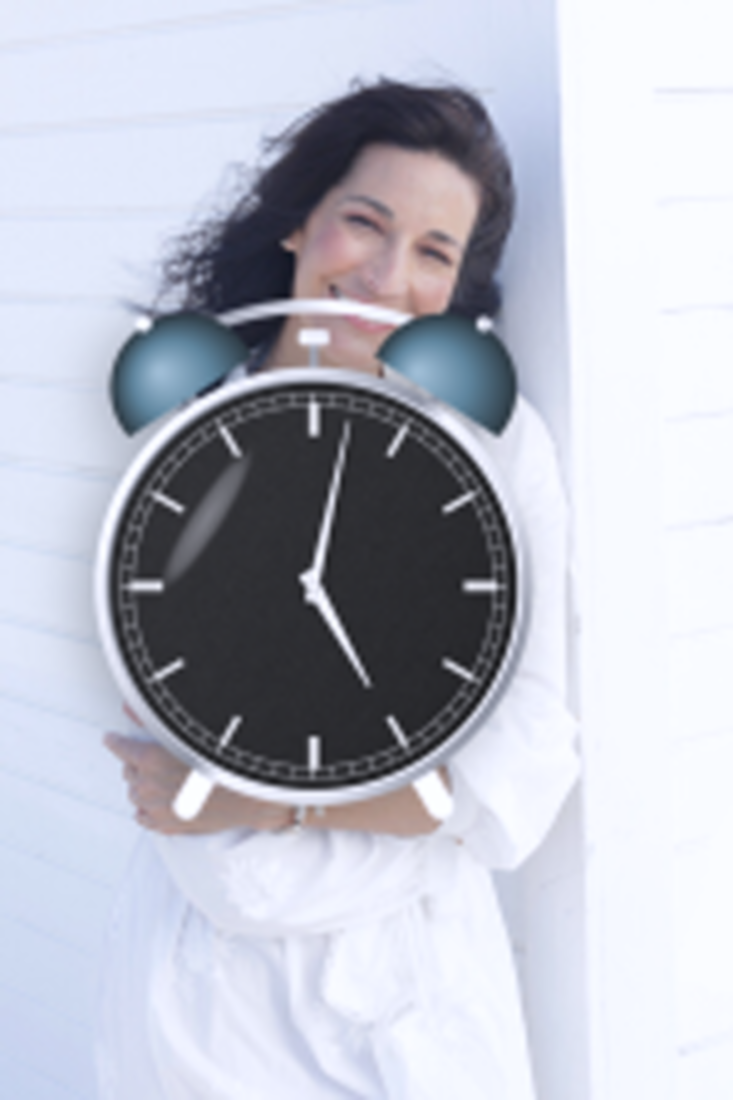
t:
5,02
